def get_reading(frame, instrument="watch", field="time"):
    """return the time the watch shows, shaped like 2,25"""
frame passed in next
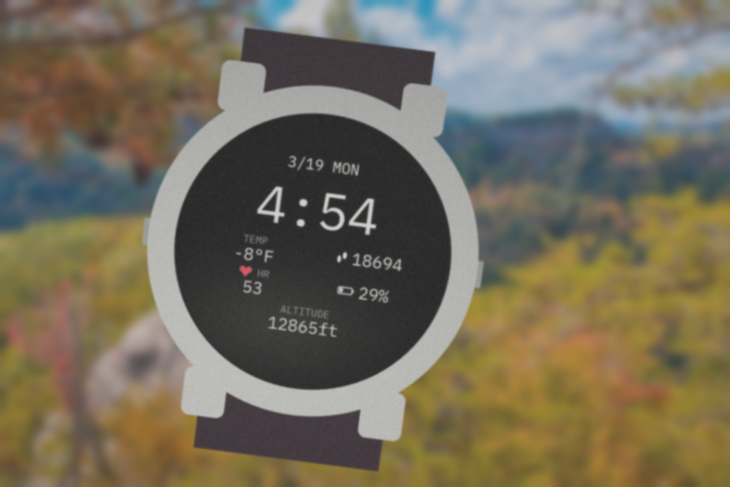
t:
4,54
